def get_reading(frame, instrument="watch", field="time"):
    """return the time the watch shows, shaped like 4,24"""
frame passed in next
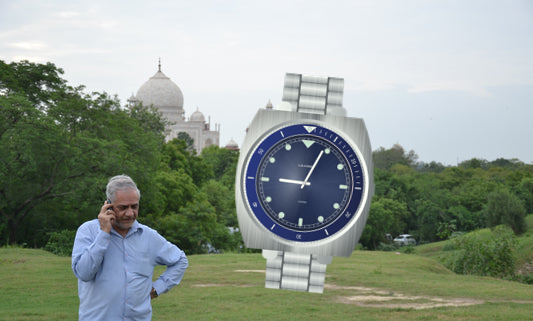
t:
9,04
